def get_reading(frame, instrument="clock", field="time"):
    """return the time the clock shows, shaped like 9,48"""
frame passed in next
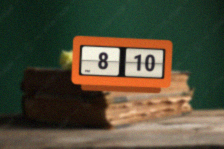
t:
8,10
